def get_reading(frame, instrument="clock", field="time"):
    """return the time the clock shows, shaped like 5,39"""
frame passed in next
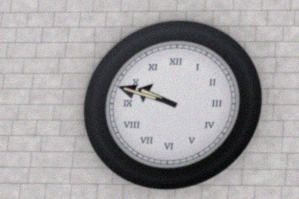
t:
9,48
